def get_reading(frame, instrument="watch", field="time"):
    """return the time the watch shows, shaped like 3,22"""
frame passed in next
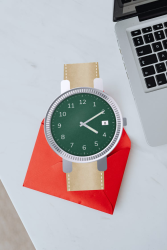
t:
4,10
